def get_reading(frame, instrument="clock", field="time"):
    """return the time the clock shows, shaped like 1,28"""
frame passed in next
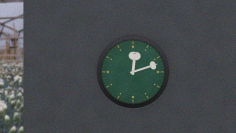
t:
12,12
